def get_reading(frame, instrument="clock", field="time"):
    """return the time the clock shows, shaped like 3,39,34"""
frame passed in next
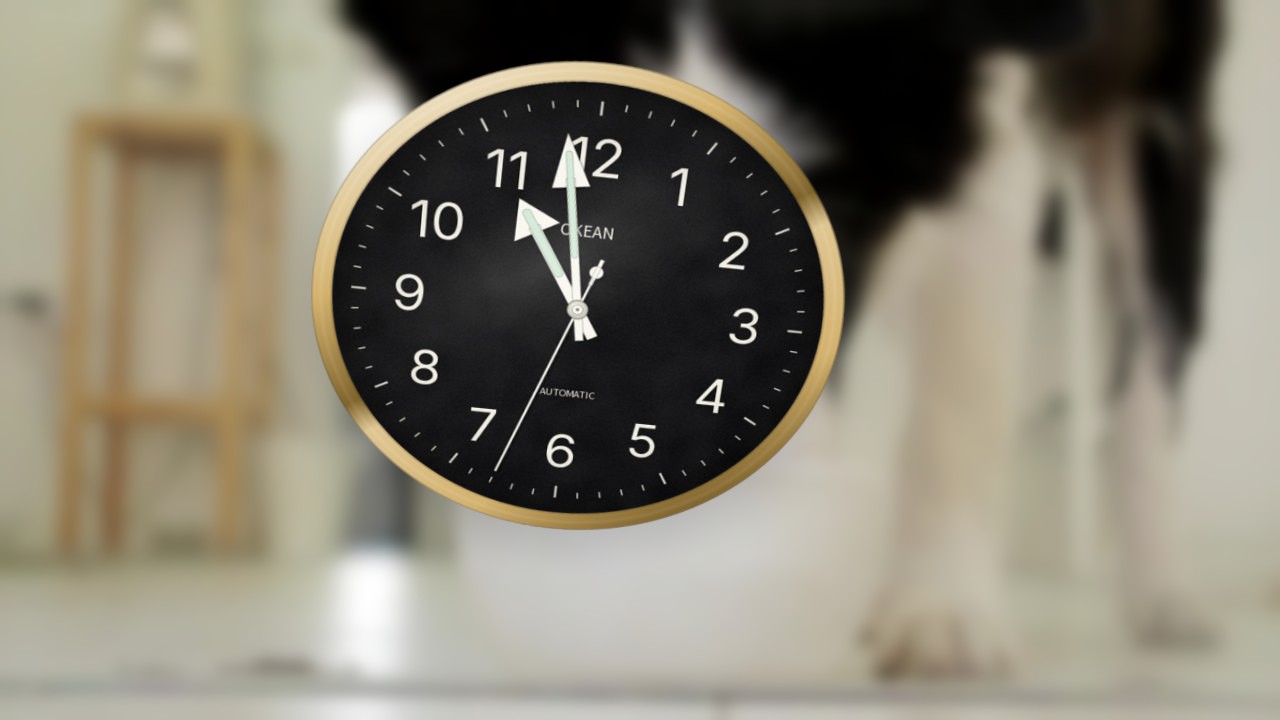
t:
10,58,33
